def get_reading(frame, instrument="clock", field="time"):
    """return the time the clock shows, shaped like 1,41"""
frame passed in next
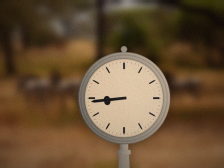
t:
8,44
